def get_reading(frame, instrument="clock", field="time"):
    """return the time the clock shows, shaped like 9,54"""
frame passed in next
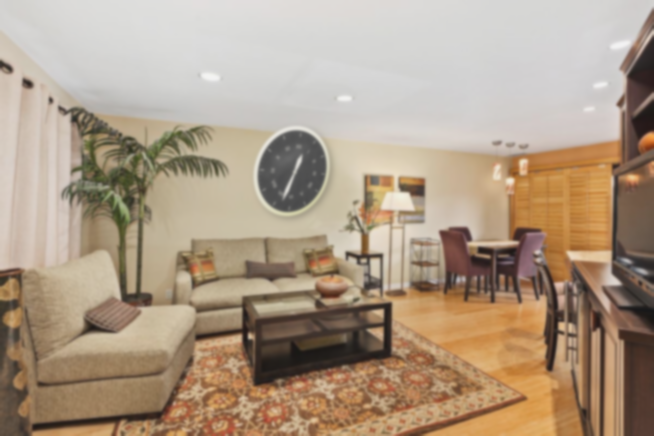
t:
12,33
